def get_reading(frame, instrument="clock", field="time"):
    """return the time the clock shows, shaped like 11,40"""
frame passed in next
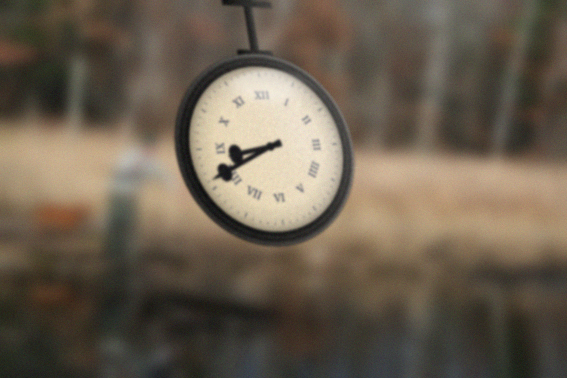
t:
8,41
